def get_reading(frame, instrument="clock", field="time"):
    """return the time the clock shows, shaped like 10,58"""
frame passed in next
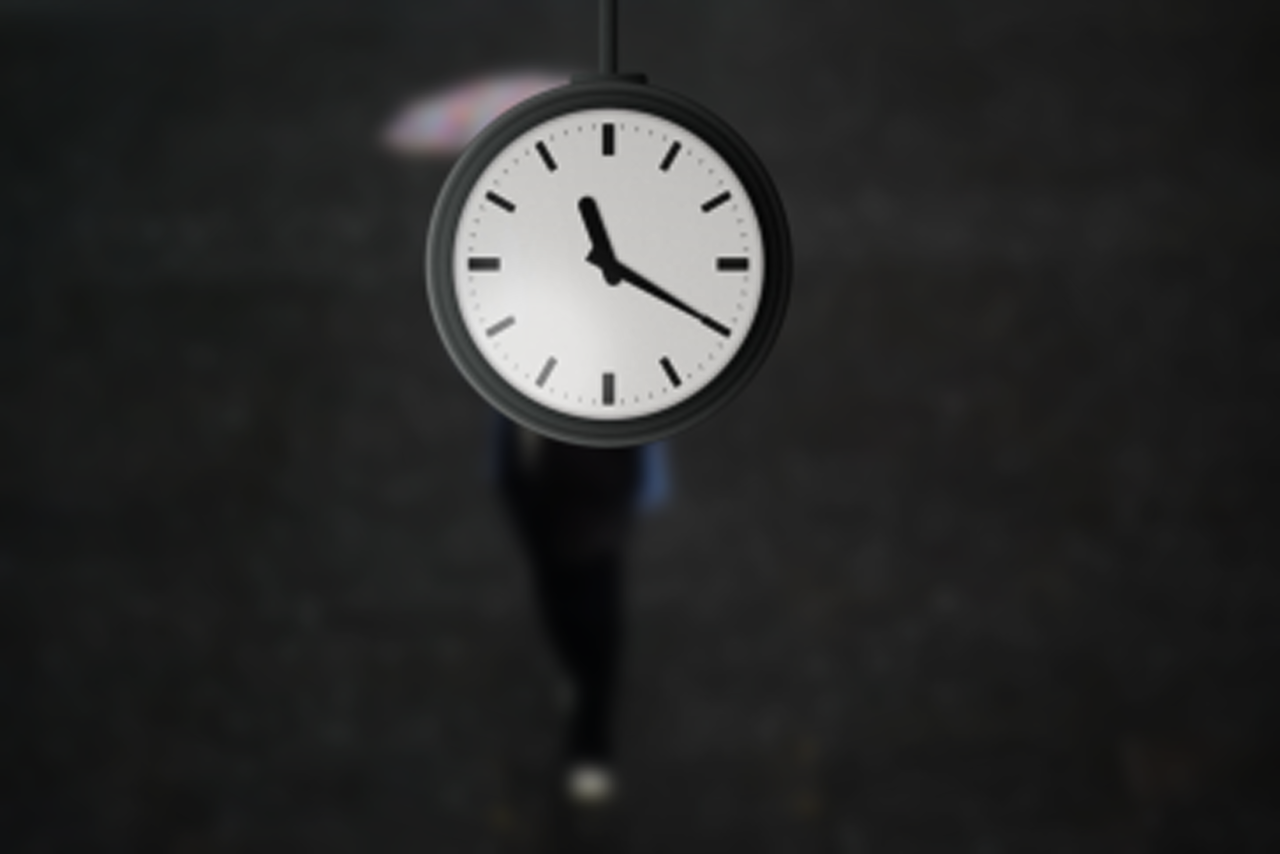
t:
11,20
